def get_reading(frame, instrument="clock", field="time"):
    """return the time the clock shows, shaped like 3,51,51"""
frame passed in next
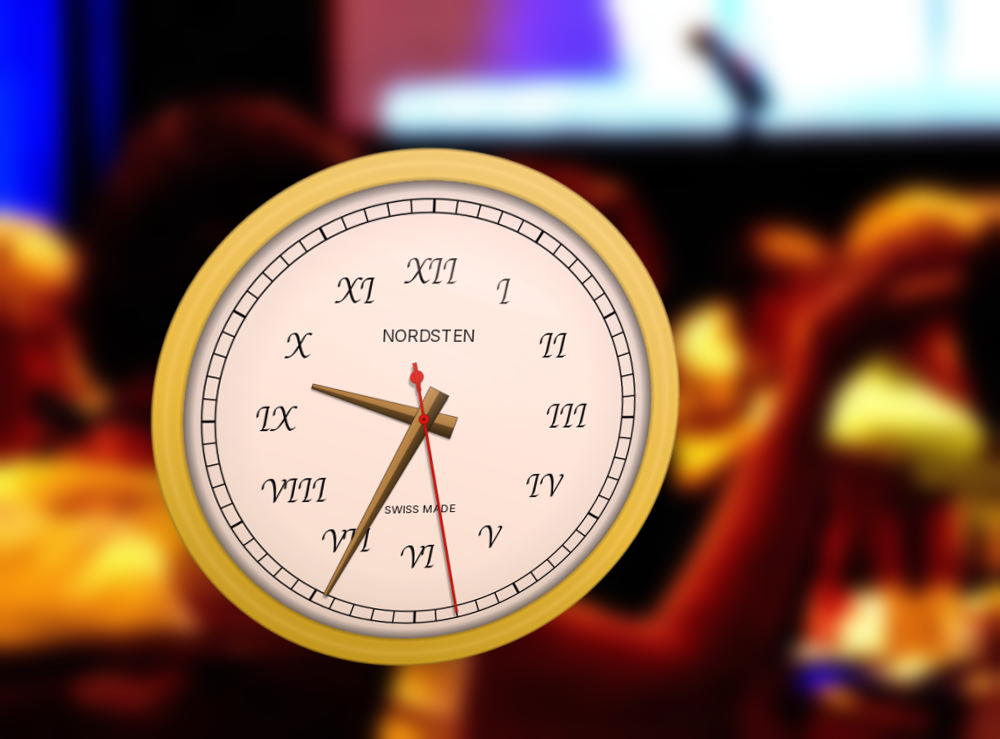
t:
9,34,28
